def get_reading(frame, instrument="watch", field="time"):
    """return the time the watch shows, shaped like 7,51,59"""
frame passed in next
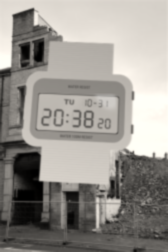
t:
20,38,20
